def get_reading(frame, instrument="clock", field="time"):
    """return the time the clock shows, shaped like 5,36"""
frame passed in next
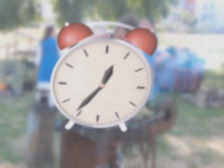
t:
12,36
